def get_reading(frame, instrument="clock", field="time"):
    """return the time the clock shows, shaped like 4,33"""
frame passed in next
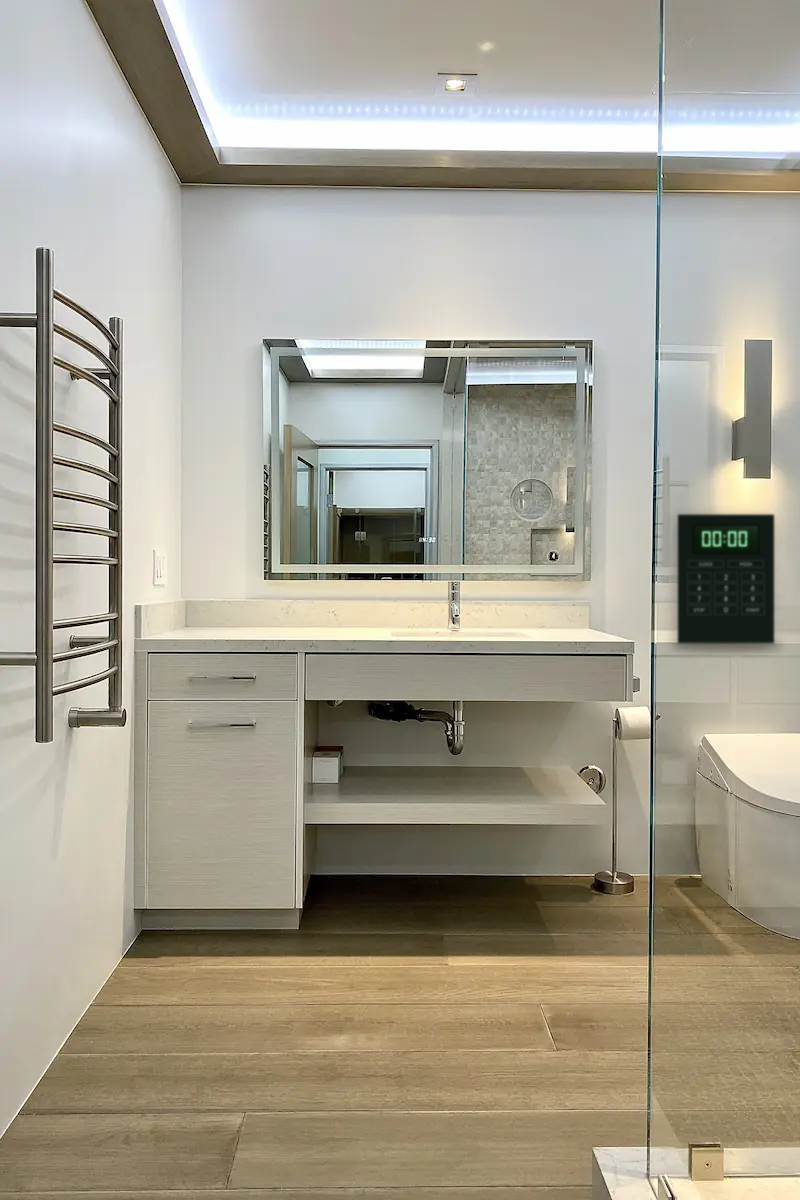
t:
0,00
